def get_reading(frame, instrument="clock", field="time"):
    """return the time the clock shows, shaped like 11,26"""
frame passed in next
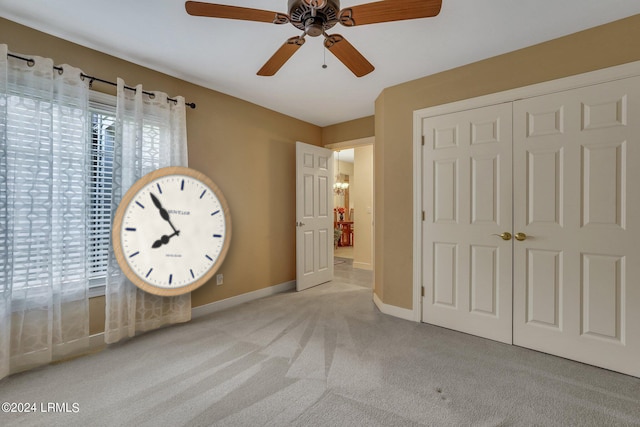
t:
7,53
